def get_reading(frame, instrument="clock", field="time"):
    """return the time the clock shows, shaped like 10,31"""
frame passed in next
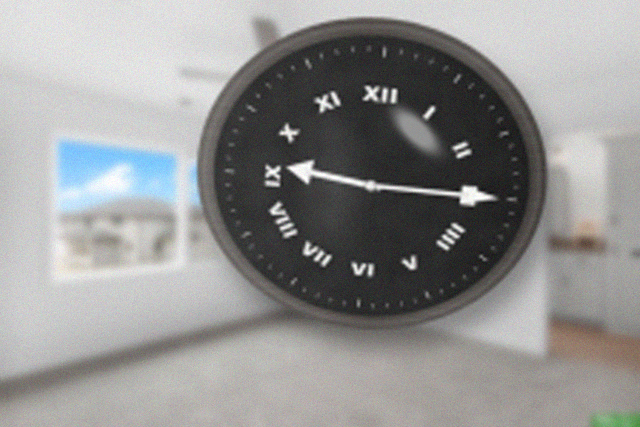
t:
9,15
